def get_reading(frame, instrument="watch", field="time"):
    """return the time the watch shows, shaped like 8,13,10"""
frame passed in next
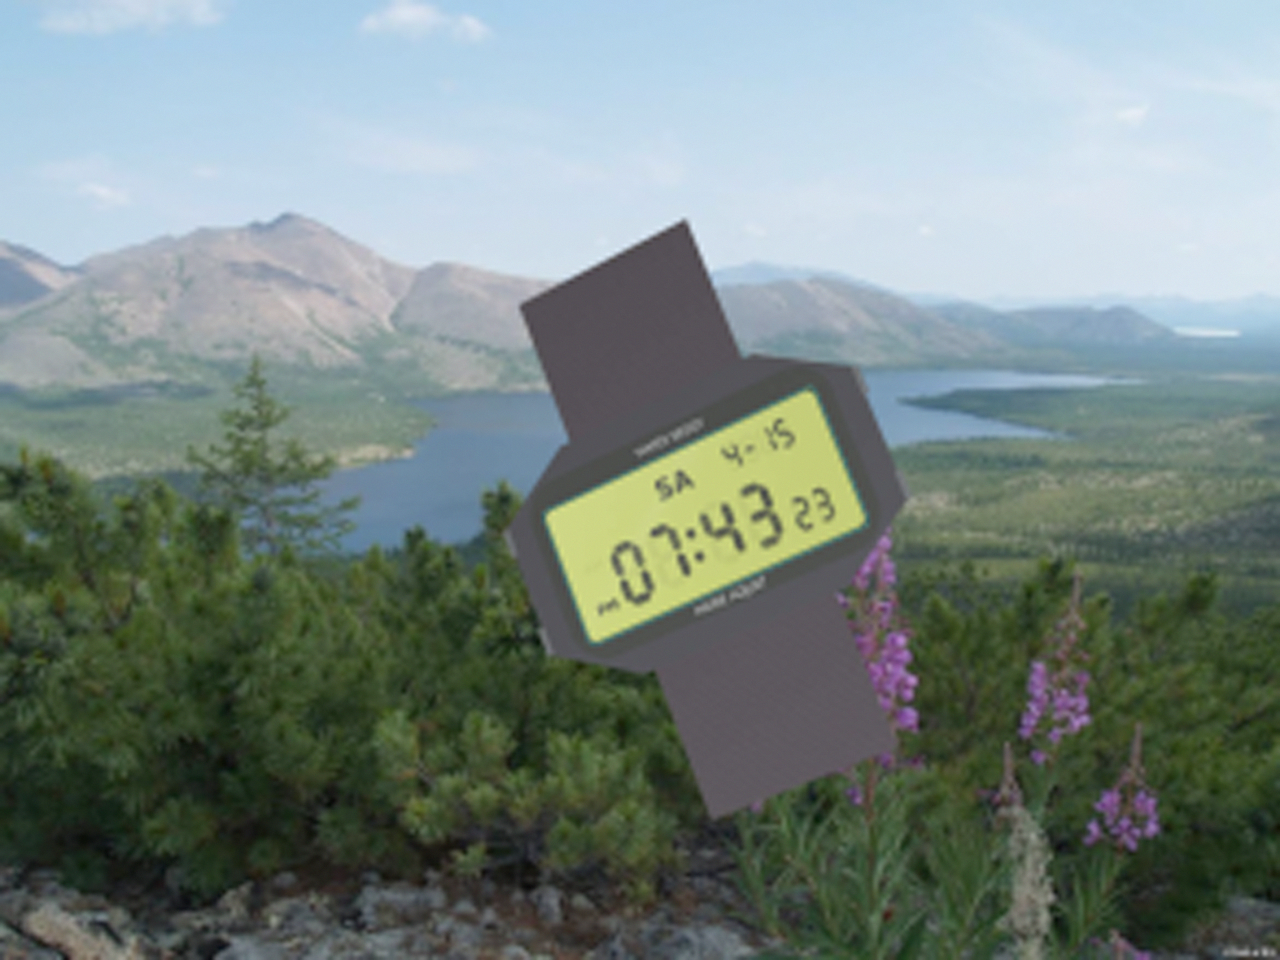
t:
7,43,23
